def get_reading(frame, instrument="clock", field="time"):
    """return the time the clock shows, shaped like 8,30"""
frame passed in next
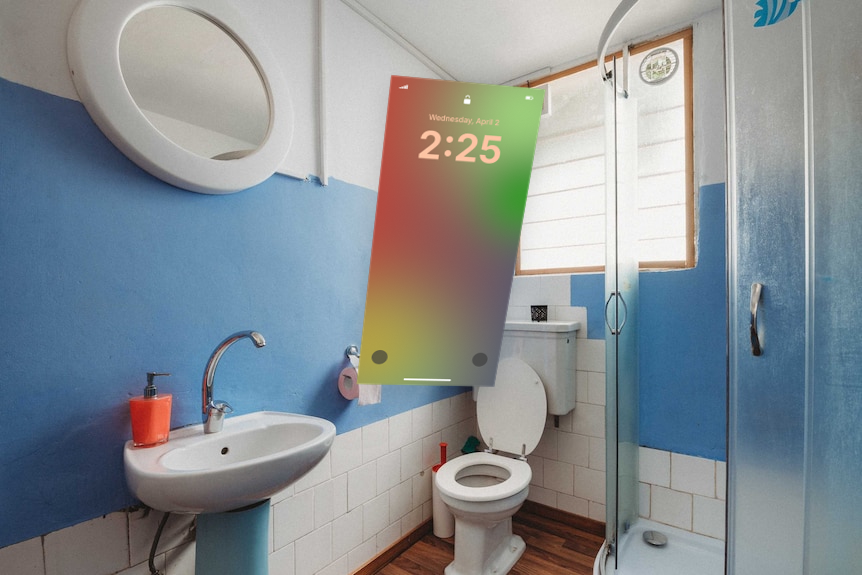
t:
2,25
